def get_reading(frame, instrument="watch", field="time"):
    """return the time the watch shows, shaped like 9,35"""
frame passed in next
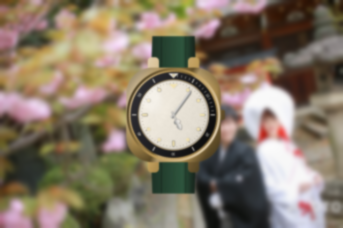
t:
5,06
